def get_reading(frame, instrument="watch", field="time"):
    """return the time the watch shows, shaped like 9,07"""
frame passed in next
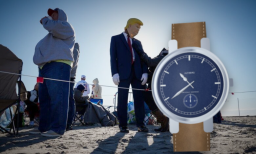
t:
10,39
